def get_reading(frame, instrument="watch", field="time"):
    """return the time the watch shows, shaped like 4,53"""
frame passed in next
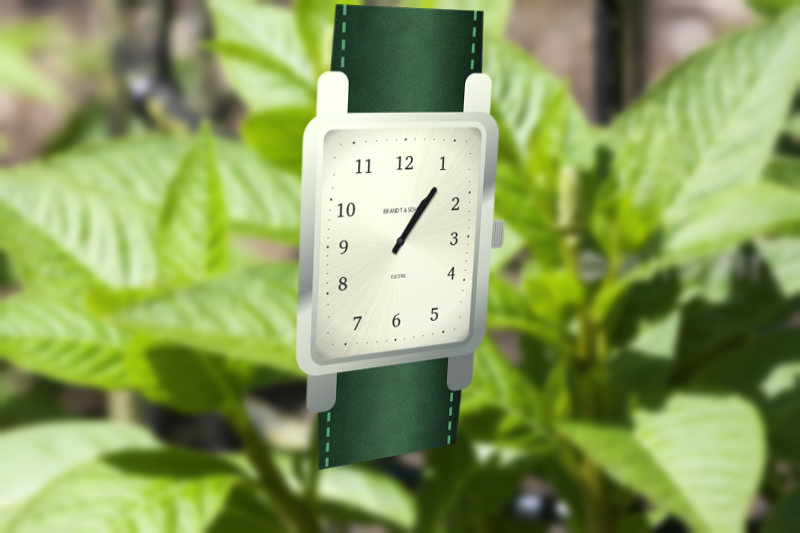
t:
1,06
